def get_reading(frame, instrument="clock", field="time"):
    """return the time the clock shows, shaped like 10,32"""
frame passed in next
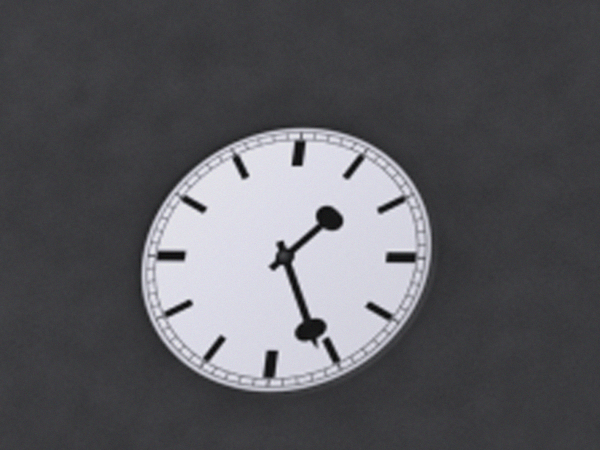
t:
1,26
